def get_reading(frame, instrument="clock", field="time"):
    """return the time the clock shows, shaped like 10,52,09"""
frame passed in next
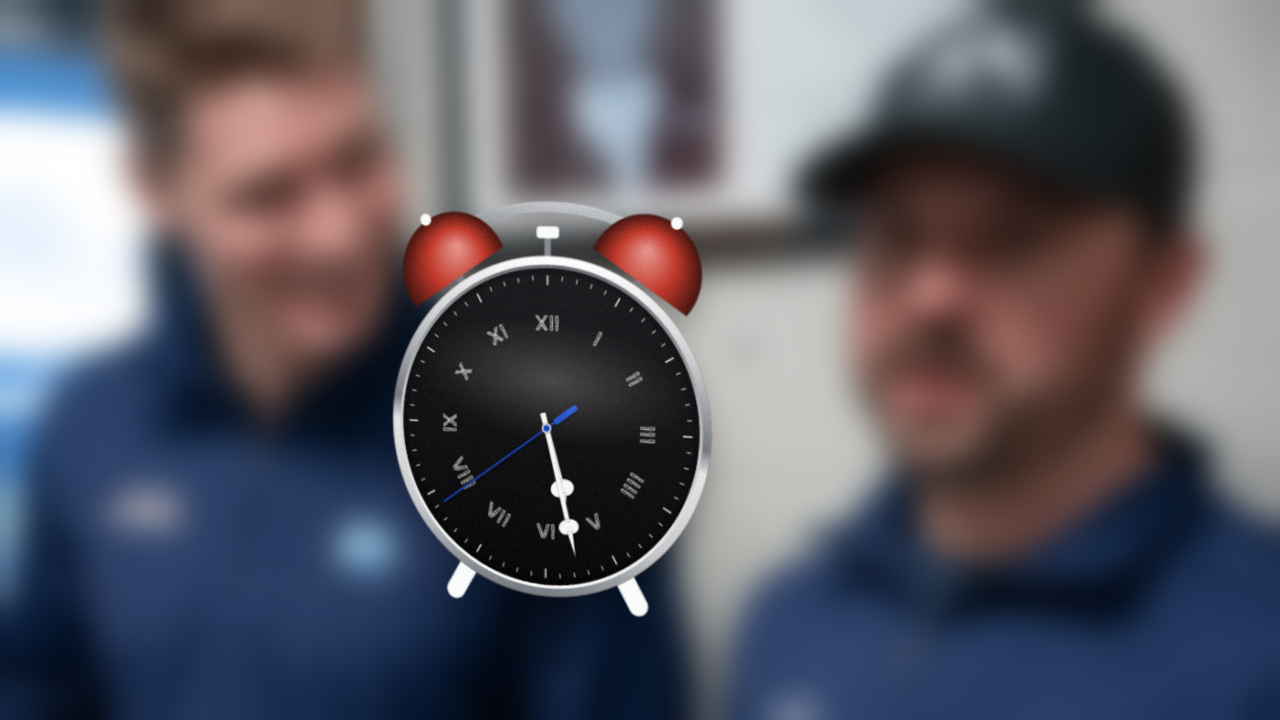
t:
5,27,39
